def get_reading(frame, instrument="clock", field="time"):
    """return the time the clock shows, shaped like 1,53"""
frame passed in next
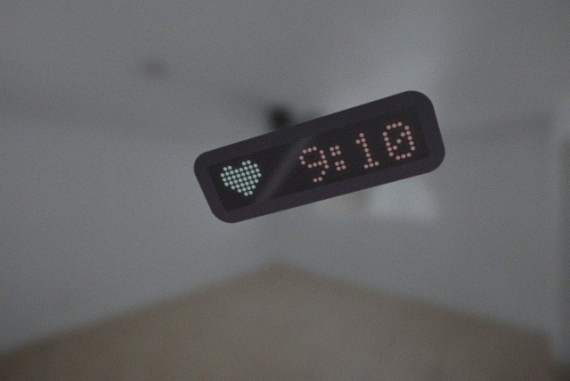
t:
9,10
